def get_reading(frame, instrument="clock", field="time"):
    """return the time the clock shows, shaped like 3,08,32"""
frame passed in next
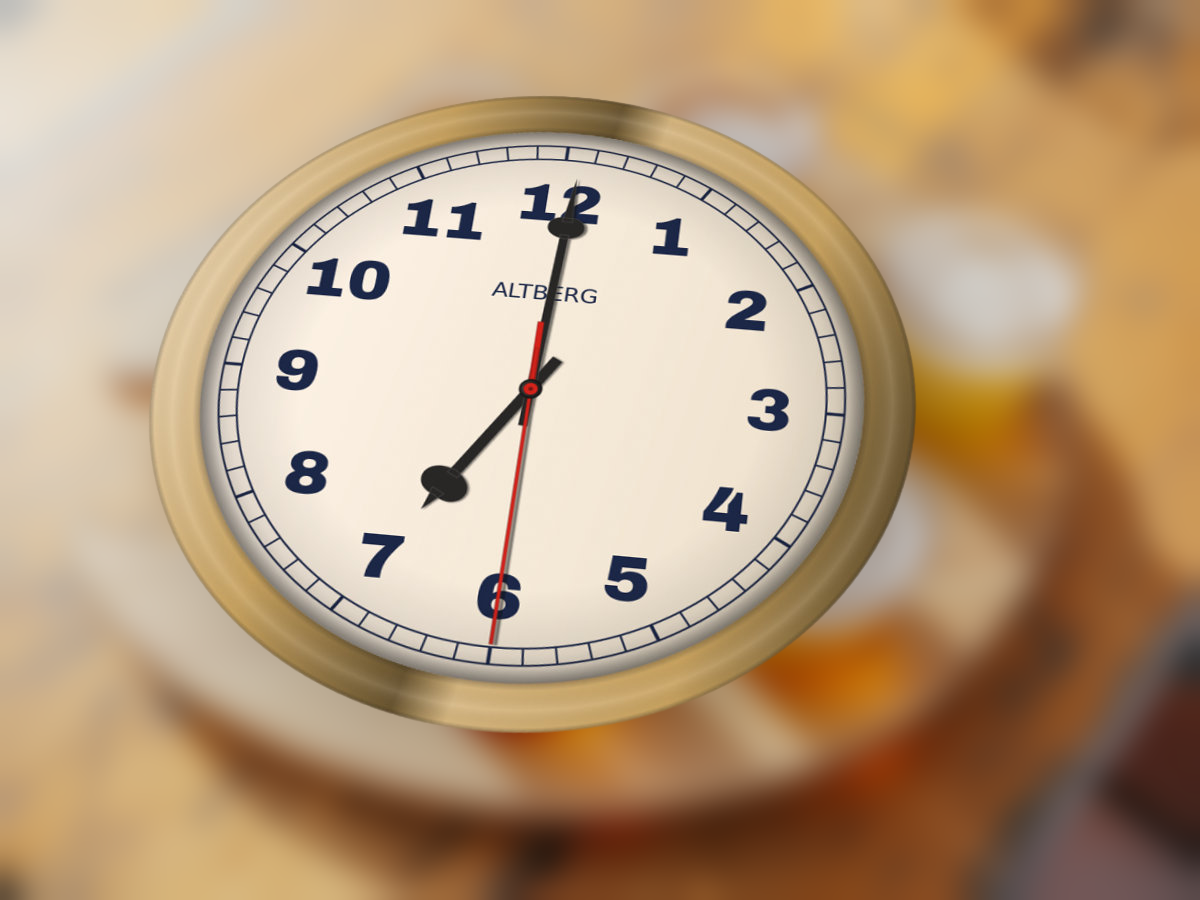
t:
7,00,30
